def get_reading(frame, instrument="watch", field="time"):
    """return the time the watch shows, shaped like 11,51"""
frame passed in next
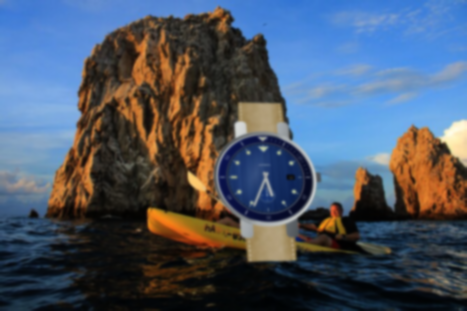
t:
5,34
